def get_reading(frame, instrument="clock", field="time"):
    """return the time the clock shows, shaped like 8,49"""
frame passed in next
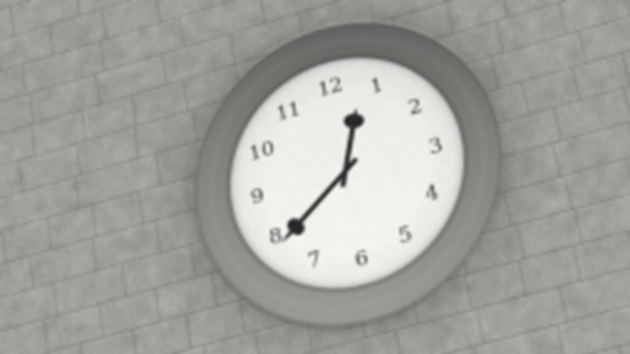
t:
12,39
